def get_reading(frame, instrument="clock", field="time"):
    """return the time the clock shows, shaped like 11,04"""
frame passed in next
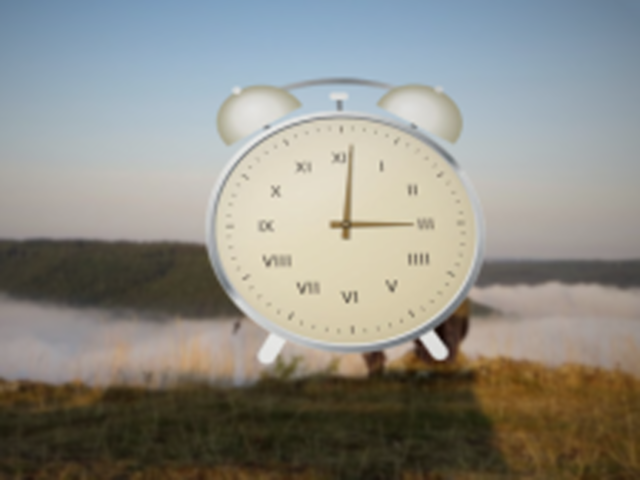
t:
3,01
